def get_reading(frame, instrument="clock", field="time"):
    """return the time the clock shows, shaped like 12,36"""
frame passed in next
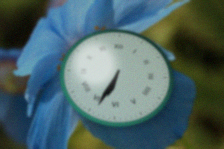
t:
6,34
